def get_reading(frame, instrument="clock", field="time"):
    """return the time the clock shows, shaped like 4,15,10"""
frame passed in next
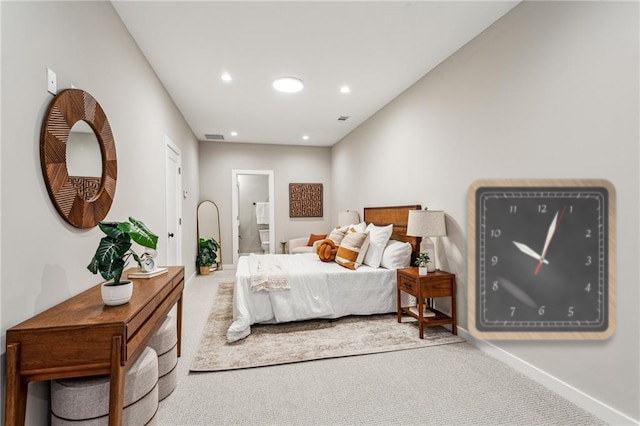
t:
10,03,04
